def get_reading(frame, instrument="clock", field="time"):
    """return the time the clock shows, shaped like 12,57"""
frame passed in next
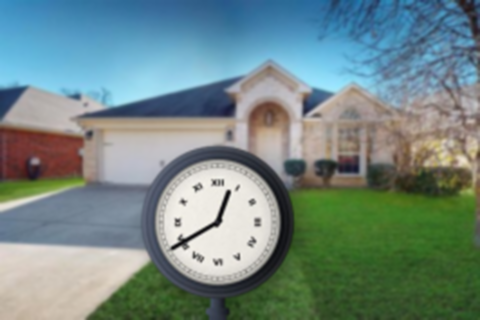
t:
12,40
